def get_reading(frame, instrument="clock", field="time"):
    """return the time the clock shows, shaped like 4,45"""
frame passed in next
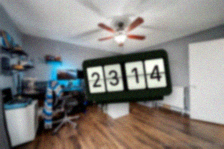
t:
23,14
